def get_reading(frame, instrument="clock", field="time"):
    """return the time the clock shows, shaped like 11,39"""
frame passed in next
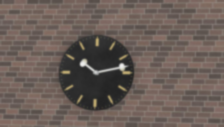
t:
10,13
